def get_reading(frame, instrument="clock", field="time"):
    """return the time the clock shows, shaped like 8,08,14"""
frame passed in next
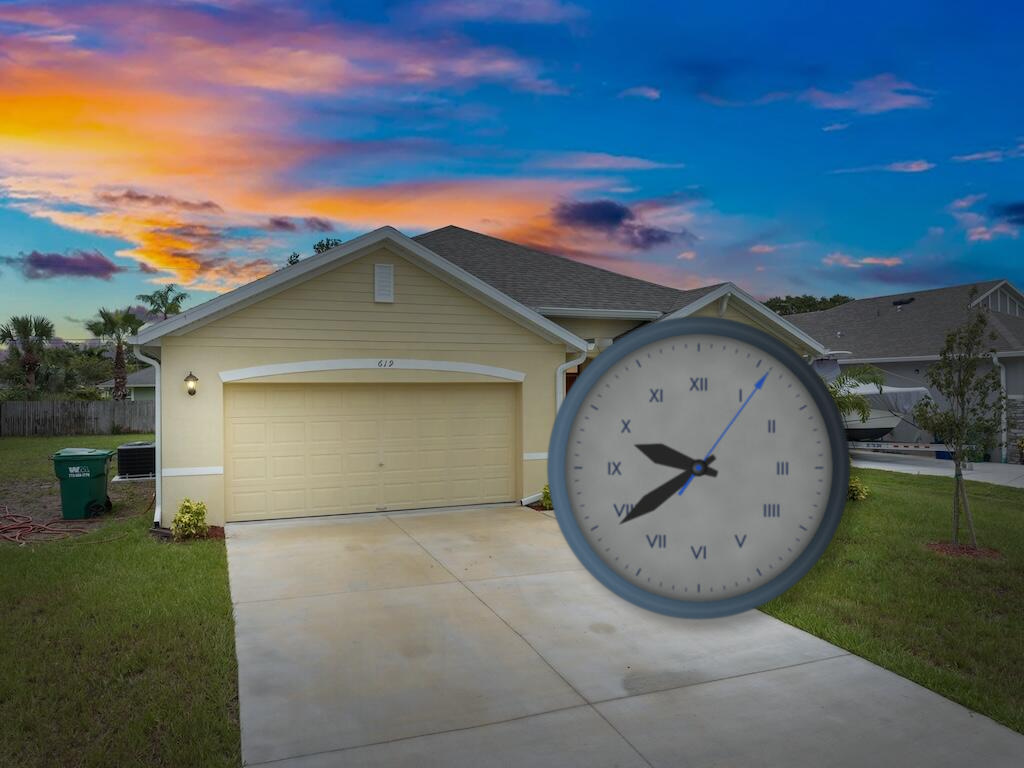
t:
9,39,06
